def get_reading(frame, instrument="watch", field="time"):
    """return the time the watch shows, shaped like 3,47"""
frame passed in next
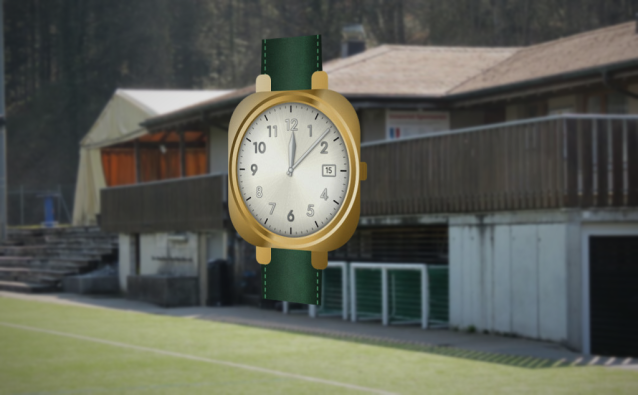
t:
12,08
